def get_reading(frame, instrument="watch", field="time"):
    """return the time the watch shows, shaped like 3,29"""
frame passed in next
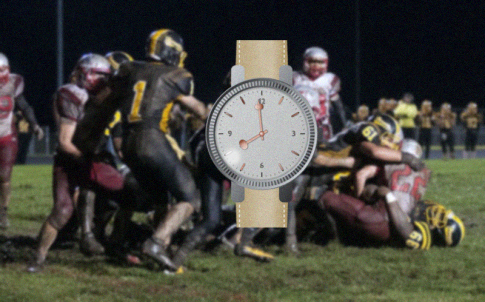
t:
7,59
